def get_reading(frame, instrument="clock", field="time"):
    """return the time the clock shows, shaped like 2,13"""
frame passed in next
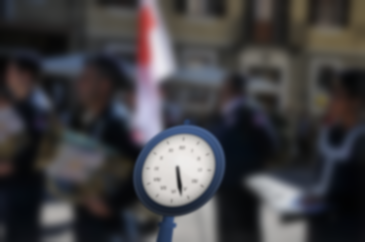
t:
5,27
